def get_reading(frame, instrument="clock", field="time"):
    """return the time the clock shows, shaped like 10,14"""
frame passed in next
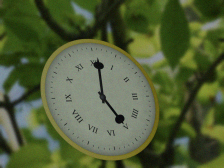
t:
5,01
